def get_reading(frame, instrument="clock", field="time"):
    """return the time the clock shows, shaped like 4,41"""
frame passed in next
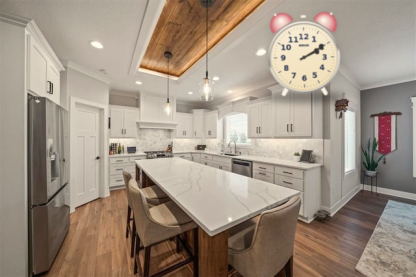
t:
2,10
